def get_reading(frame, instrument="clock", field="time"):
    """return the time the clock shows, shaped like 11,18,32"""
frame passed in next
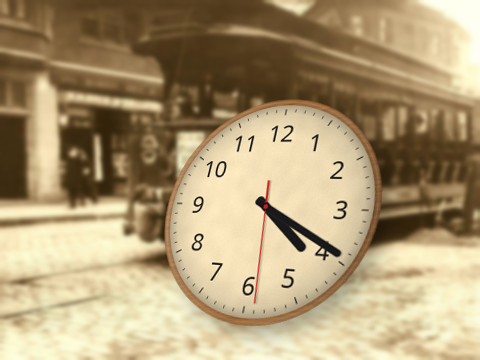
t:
4,19,29
